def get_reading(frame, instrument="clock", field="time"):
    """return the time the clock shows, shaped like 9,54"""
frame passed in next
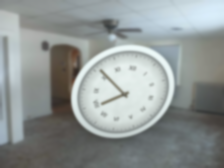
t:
7,51
